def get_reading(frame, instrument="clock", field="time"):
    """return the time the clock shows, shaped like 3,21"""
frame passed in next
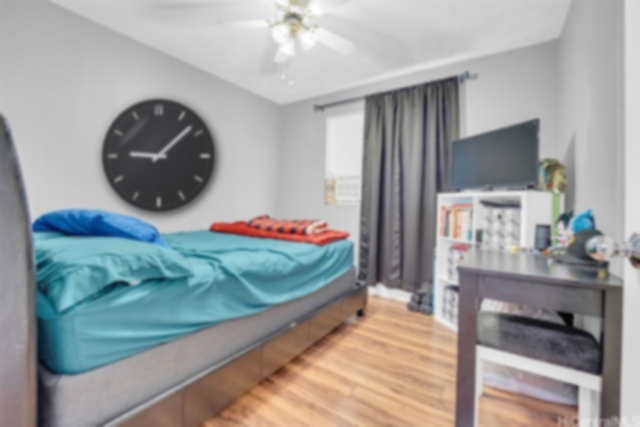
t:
9,08
